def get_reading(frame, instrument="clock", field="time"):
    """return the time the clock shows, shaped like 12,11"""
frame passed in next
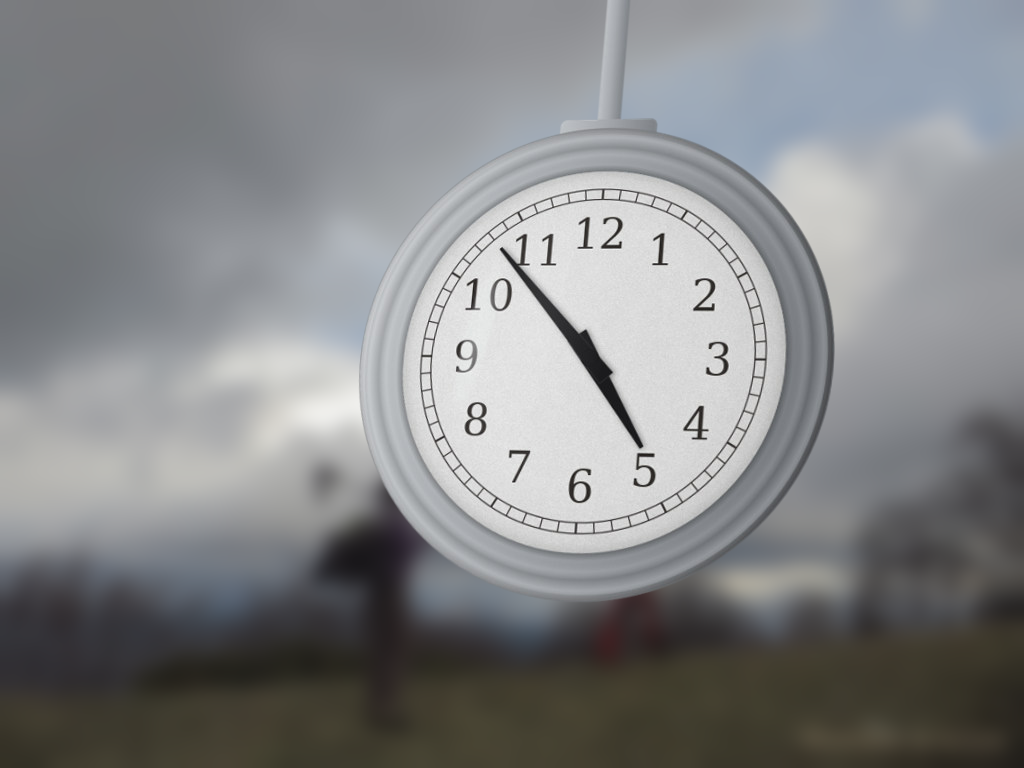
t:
4,53
